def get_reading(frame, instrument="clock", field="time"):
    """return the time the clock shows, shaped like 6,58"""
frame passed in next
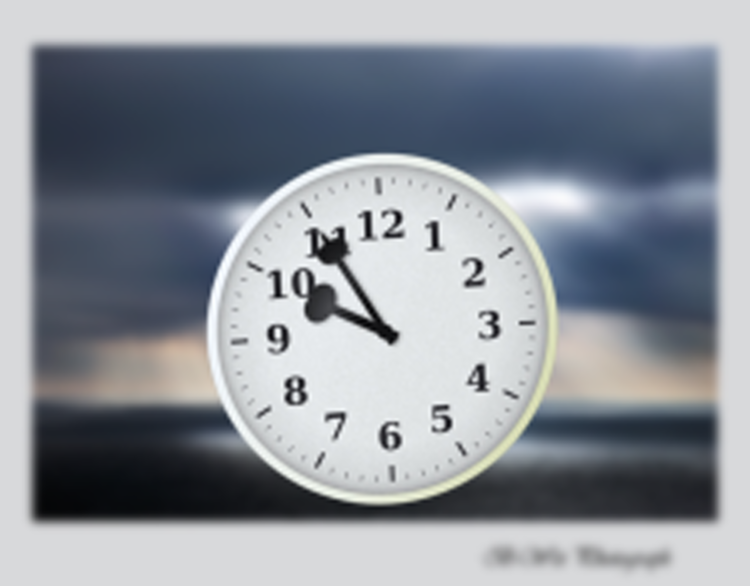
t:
9,55
